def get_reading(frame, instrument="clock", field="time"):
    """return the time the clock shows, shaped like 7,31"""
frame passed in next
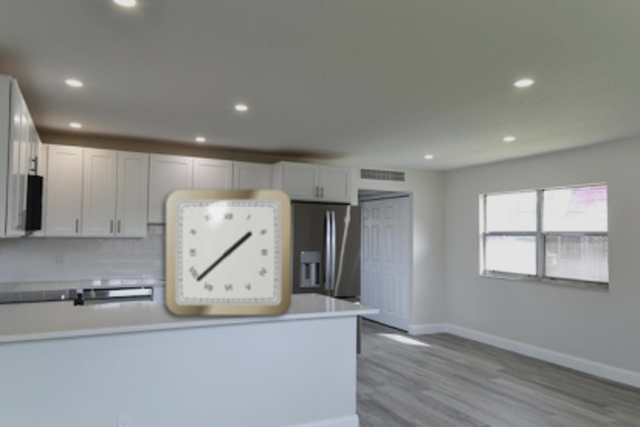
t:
1,38
